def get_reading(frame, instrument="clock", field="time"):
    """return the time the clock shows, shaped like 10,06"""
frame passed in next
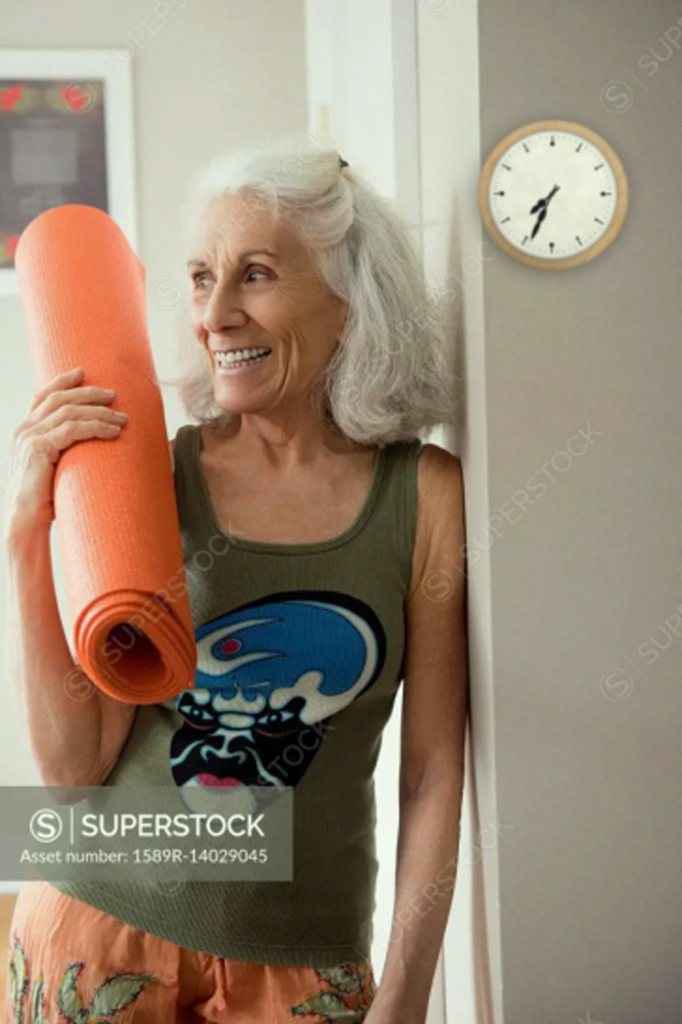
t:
7,34
